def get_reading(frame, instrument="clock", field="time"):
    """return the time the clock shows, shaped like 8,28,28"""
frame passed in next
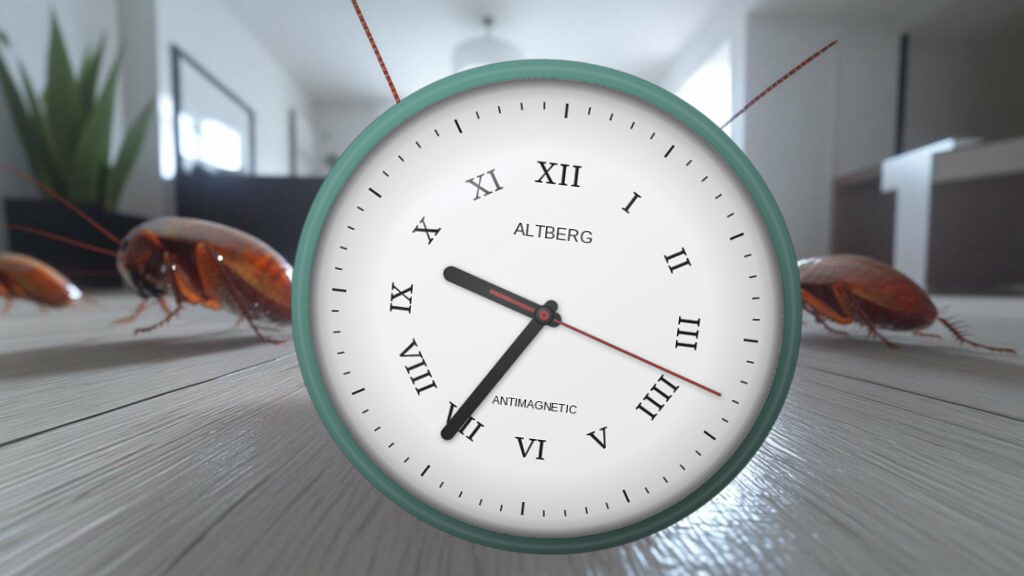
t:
9,35,18
